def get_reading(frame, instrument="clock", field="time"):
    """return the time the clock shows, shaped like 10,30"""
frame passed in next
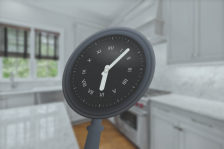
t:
6,07
